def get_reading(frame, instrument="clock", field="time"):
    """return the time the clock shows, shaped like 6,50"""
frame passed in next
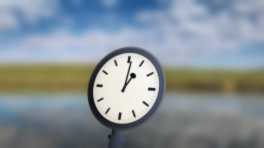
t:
1,01
